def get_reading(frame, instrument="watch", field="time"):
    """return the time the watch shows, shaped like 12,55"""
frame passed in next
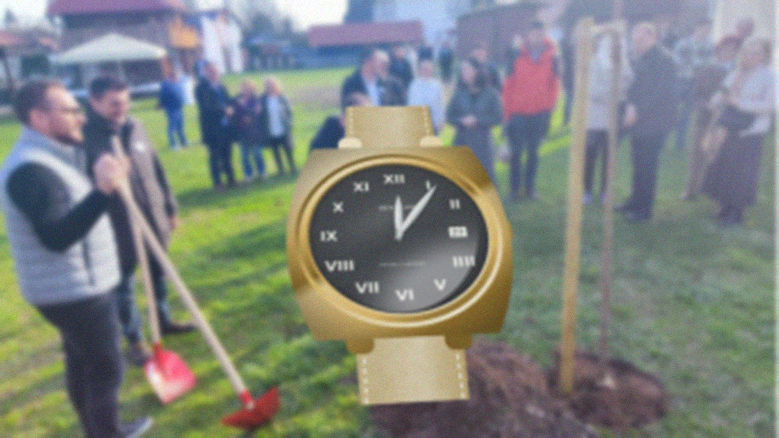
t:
12,06
